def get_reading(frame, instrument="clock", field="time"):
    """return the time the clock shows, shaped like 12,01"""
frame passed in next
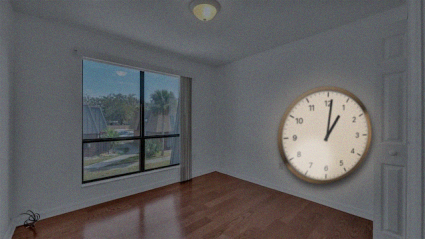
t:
1,01
